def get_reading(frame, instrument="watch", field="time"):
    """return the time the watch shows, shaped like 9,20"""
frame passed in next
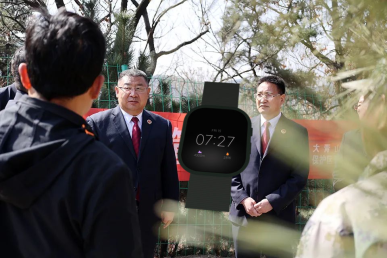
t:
7,27
